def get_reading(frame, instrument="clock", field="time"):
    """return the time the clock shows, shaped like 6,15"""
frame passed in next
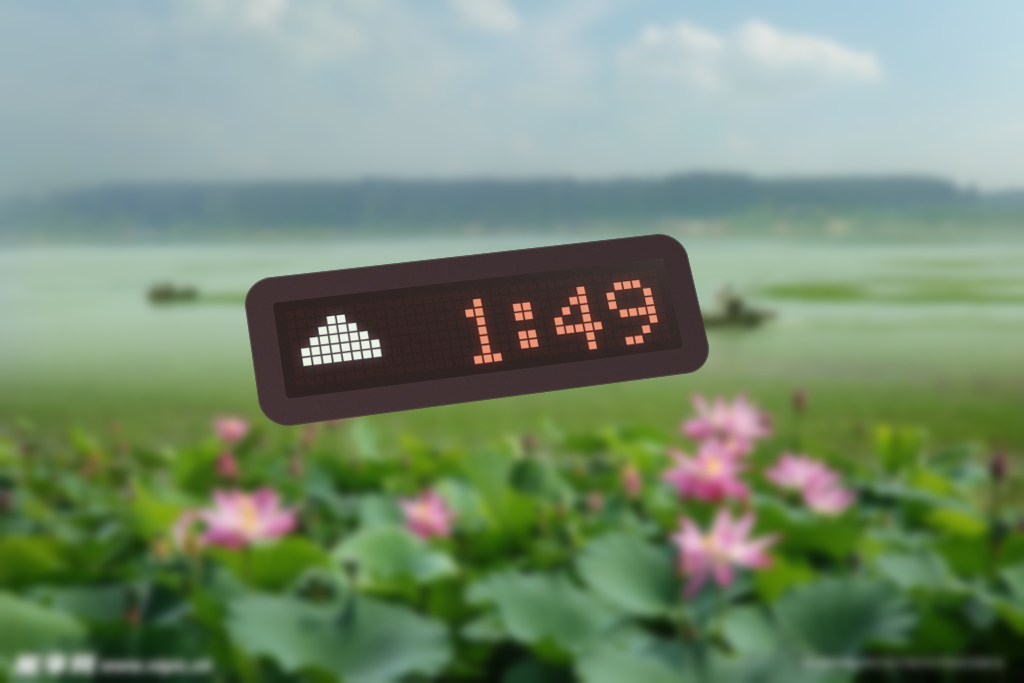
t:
1,49
